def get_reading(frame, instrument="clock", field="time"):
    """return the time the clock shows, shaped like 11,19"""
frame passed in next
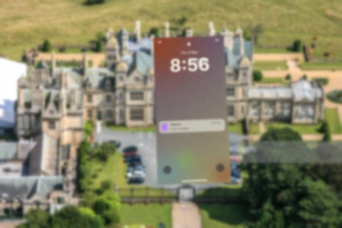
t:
8,56
